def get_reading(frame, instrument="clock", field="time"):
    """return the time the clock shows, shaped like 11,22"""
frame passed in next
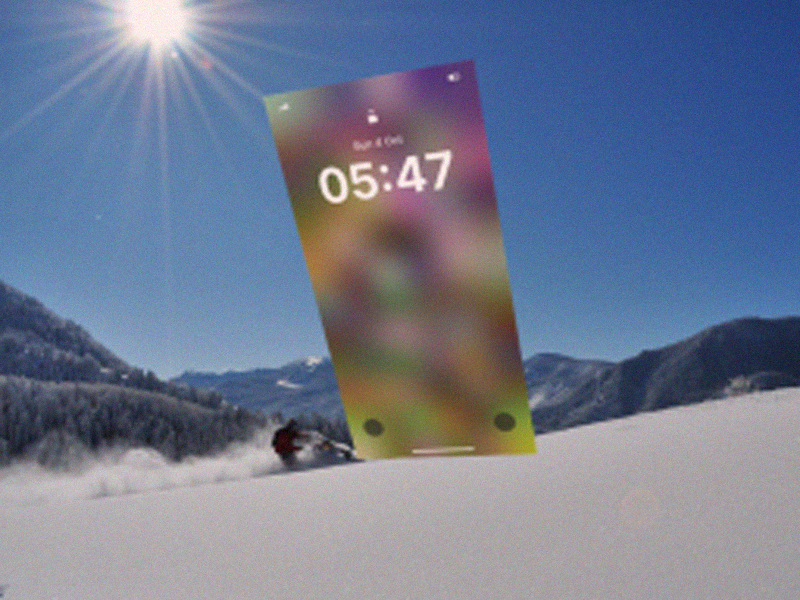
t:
5,47
